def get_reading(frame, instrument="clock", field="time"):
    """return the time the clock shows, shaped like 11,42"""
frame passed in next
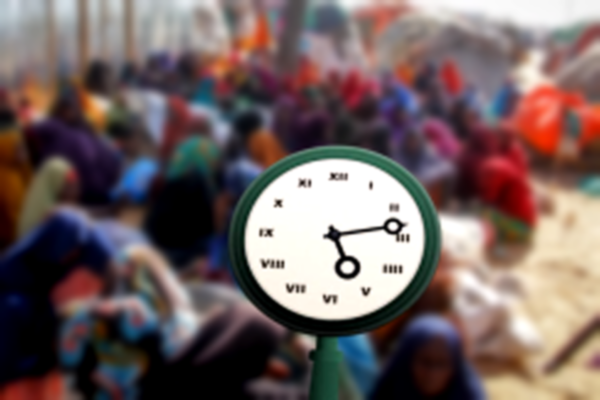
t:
5,13
